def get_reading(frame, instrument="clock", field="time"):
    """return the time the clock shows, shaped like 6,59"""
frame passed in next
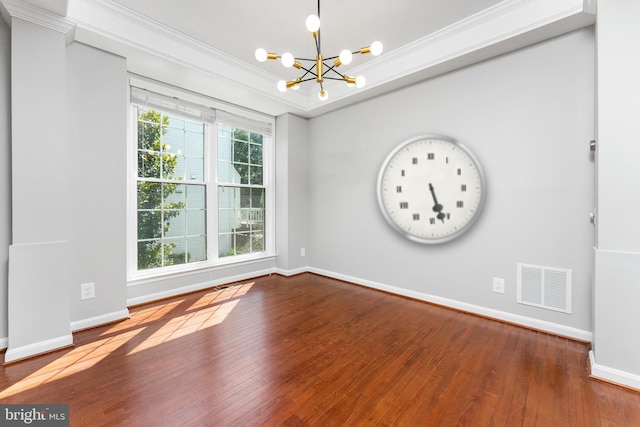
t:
5,27
